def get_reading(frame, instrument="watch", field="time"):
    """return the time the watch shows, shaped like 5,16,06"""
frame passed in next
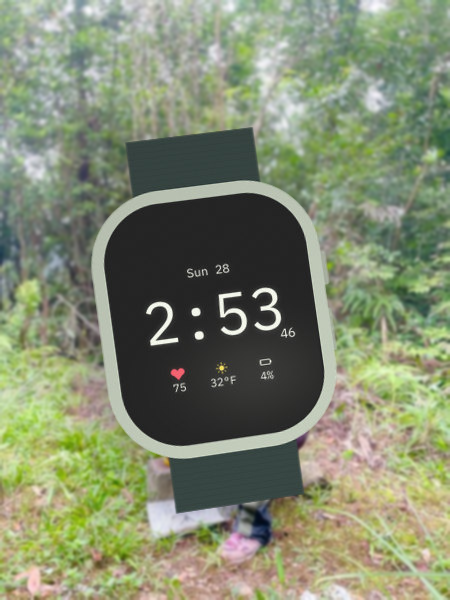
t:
2,53,46
